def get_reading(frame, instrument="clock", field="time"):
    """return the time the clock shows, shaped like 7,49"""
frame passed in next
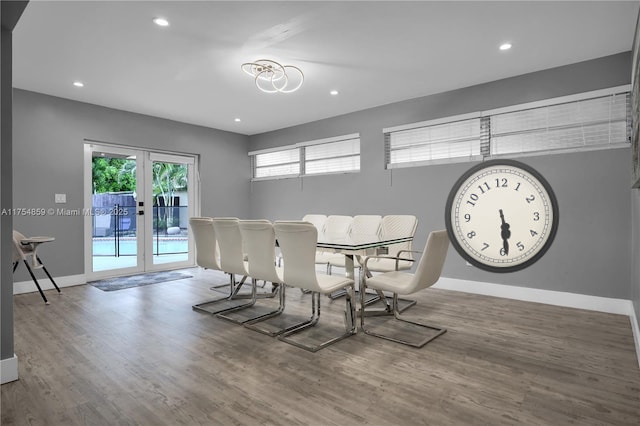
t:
5,29
